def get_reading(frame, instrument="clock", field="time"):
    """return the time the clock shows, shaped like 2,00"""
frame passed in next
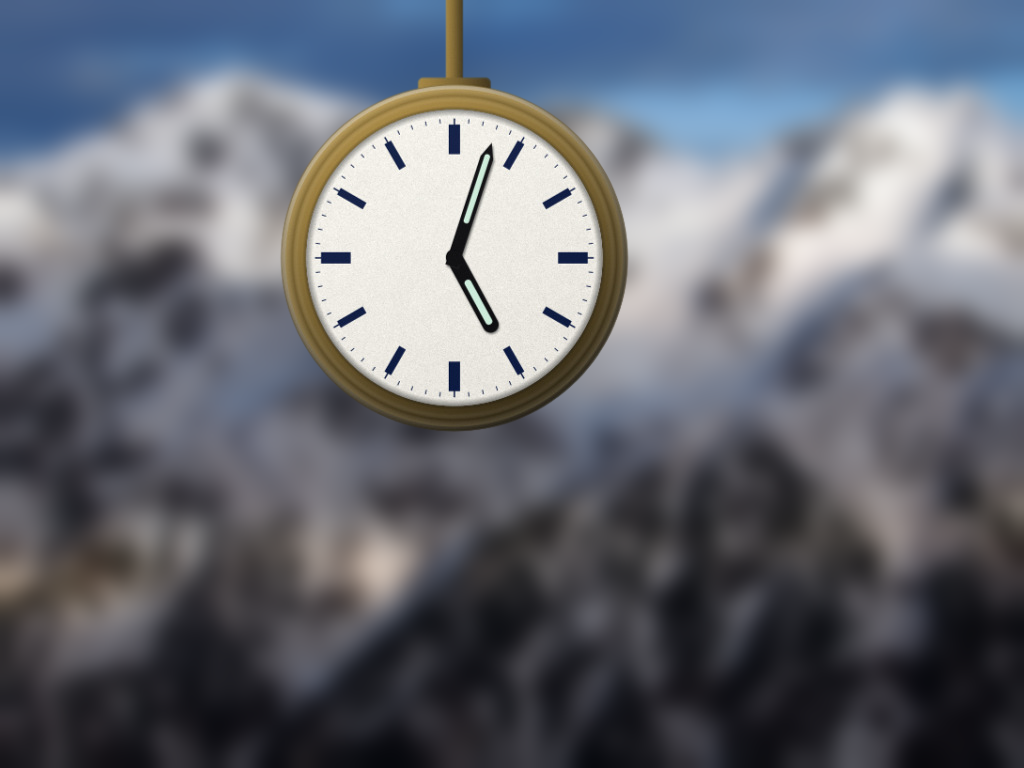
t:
5,03
